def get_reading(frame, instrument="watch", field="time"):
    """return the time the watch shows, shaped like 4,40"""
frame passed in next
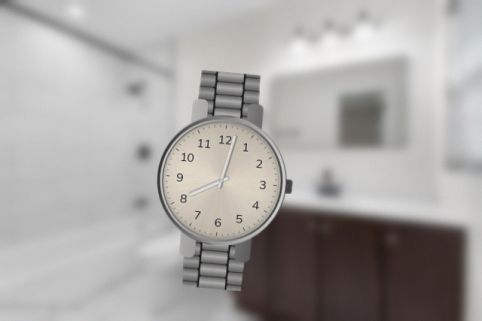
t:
8,02
